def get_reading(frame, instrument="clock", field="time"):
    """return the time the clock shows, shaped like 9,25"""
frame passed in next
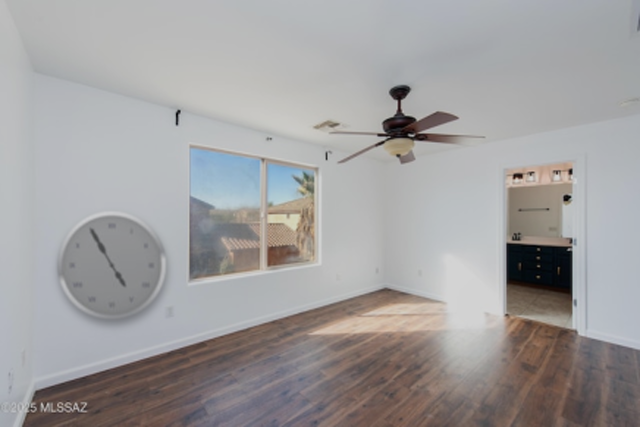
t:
4,55
